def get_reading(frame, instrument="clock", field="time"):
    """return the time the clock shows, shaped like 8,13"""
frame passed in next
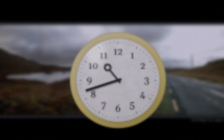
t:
10,42
